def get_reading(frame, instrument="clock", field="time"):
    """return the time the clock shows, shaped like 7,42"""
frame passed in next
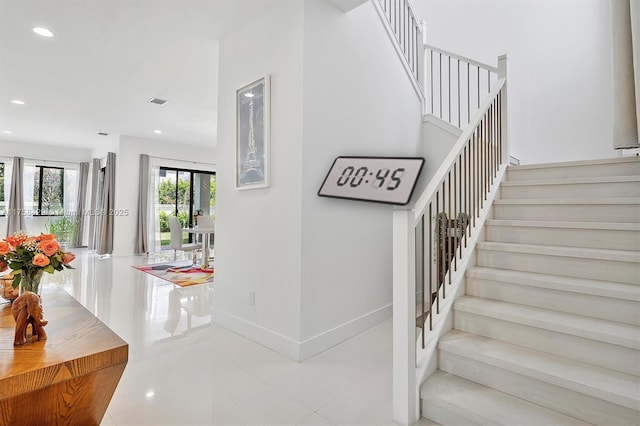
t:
0,45
